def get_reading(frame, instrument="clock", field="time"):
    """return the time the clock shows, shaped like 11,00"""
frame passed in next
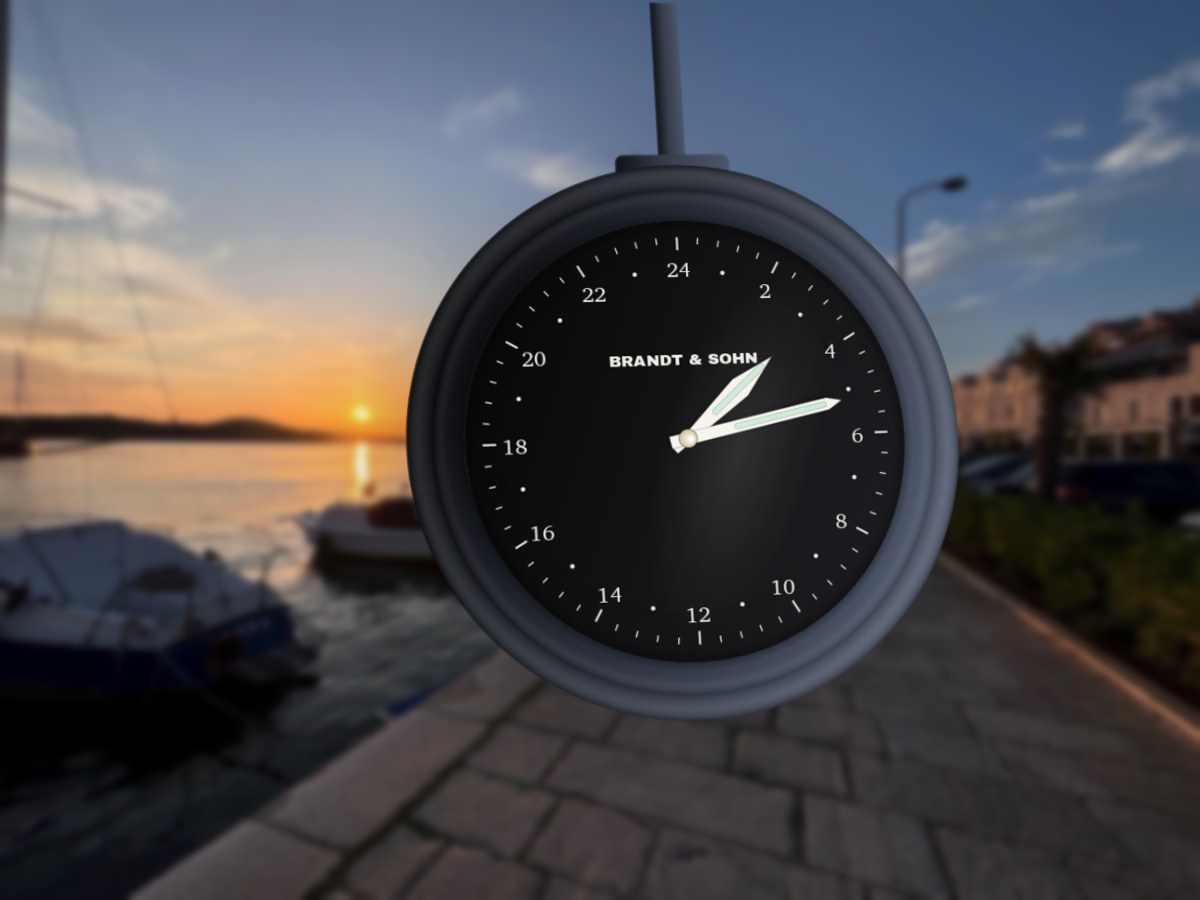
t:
3,13
